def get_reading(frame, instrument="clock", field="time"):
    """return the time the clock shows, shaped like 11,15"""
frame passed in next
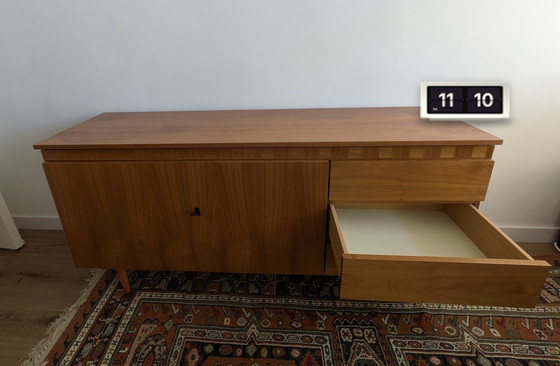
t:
11,10
